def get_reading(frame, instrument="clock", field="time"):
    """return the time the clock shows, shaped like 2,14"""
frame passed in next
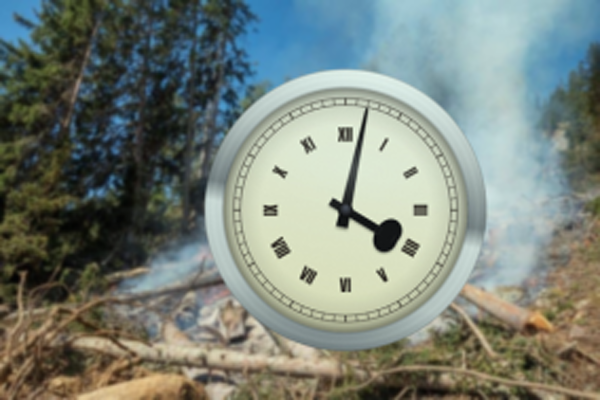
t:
4,02
